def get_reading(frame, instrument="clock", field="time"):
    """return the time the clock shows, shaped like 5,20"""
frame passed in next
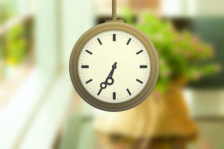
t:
6,35
